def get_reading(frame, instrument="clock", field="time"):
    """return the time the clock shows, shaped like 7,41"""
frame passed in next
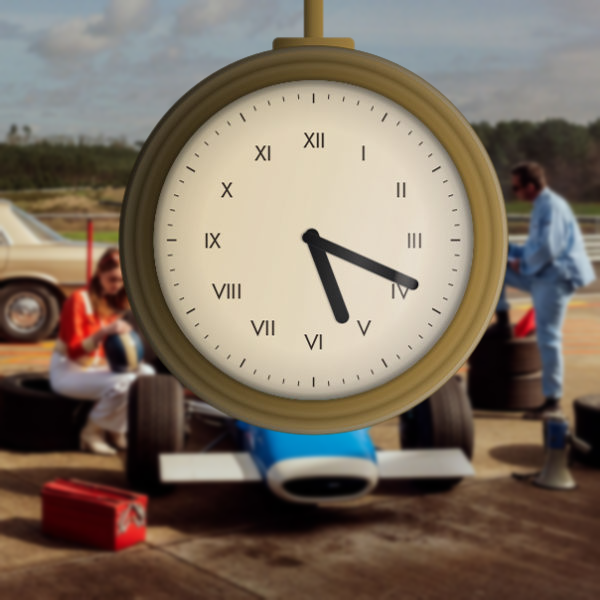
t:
5,19
